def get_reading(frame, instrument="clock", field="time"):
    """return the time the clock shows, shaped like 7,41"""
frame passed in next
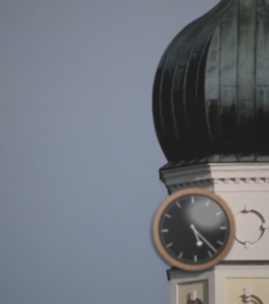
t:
5,23
